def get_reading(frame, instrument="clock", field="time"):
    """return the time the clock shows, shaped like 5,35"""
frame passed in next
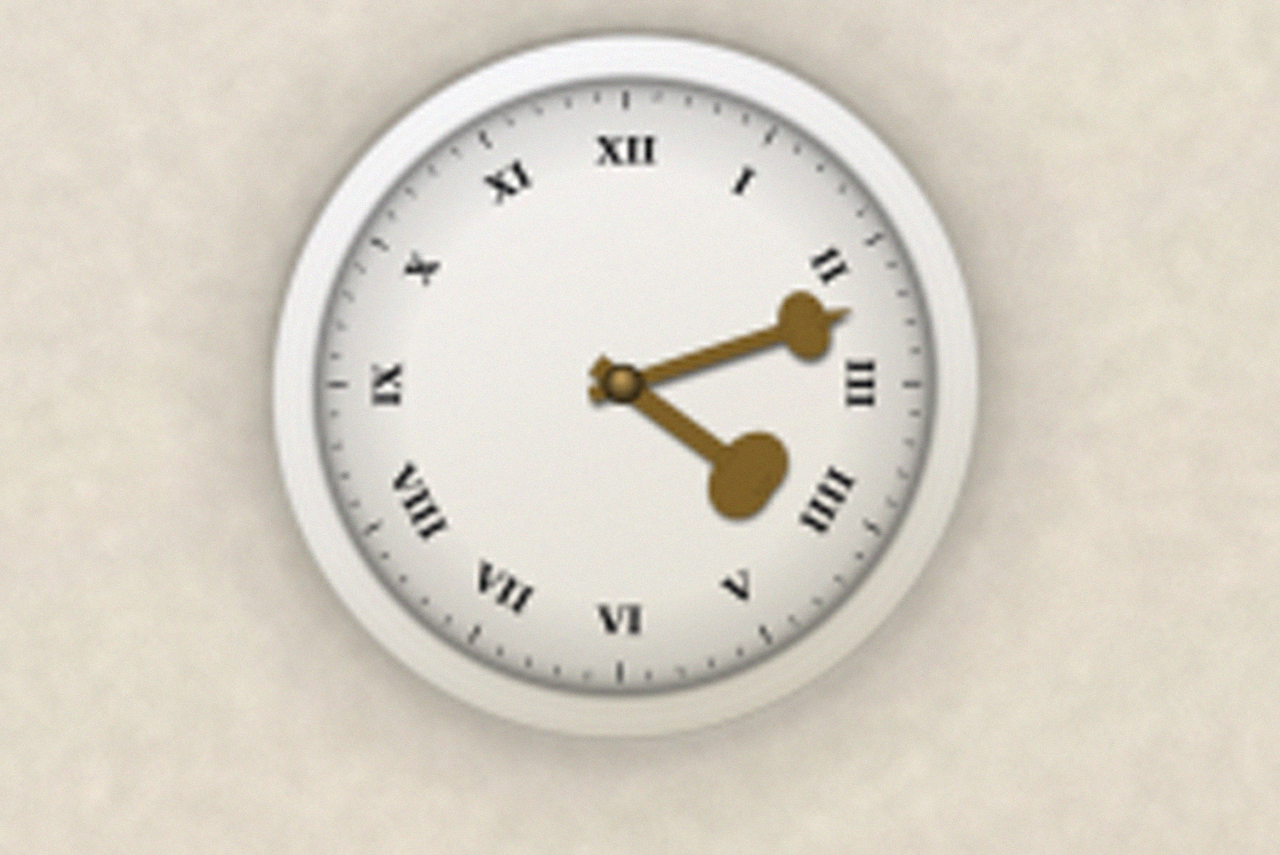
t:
4,12
